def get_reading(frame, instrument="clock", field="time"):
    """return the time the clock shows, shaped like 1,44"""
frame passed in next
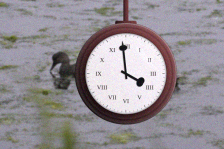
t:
3,59
